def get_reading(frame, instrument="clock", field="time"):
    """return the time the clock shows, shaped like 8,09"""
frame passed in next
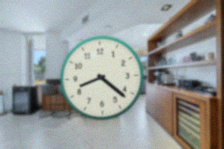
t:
8,22
